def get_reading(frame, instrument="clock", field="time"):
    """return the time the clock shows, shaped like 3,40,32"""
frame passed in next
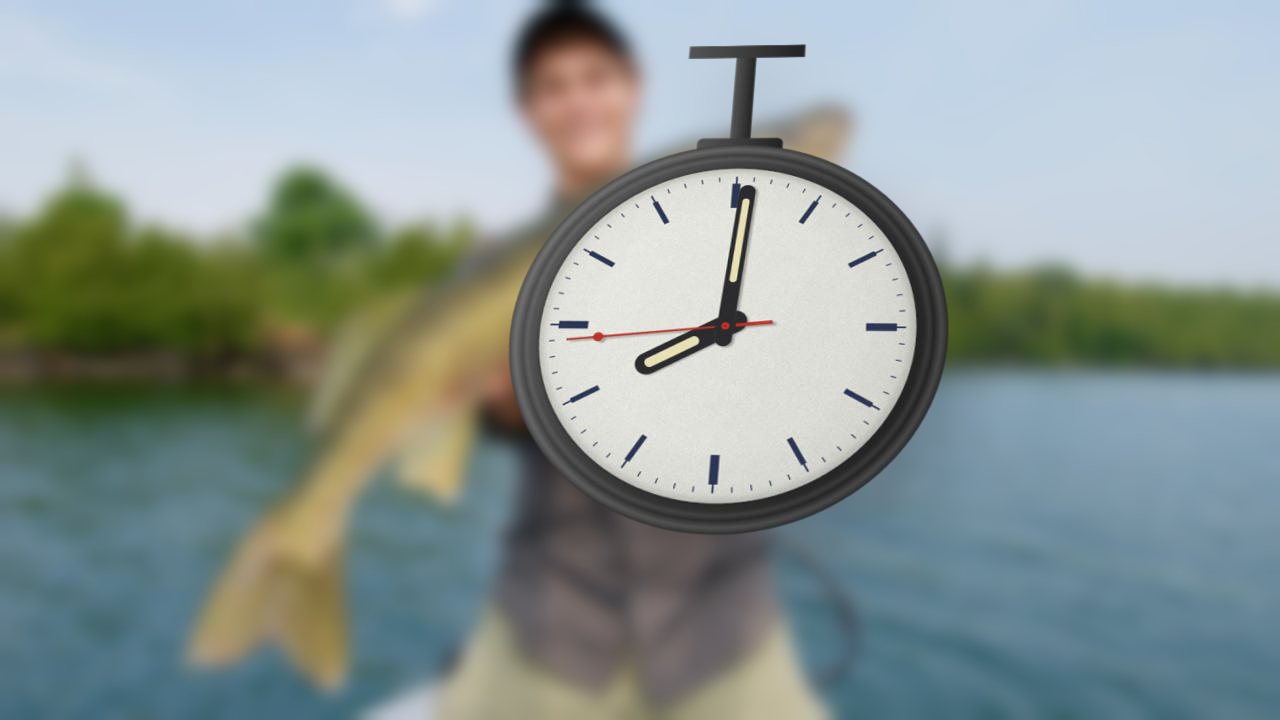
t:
8,00,44
